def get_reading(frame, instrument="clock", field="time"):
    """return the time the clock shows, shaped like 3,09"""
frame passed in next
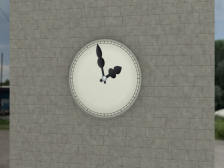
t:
1,58
